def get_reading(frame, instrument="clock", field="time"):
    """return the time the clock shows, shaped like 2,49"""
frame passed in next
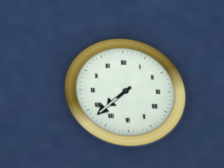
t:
7,38
